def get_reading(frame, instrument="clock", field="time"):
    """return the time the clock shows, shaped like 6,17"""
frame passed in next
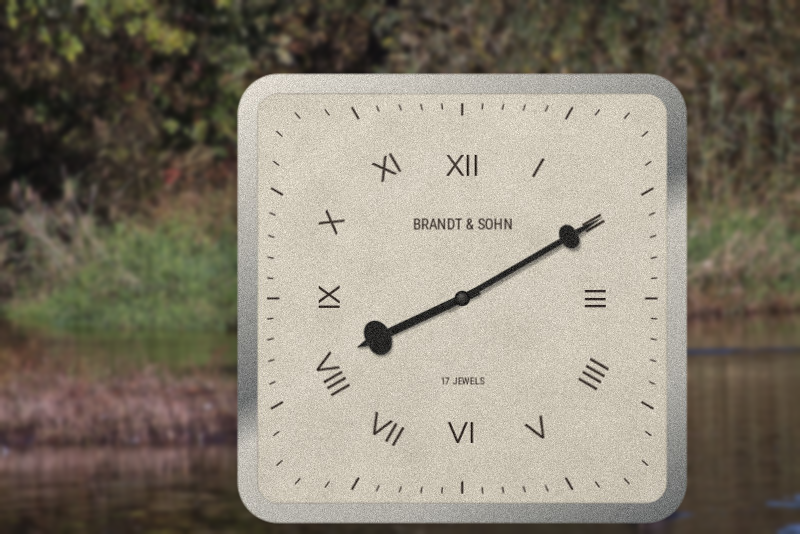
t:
8,10
